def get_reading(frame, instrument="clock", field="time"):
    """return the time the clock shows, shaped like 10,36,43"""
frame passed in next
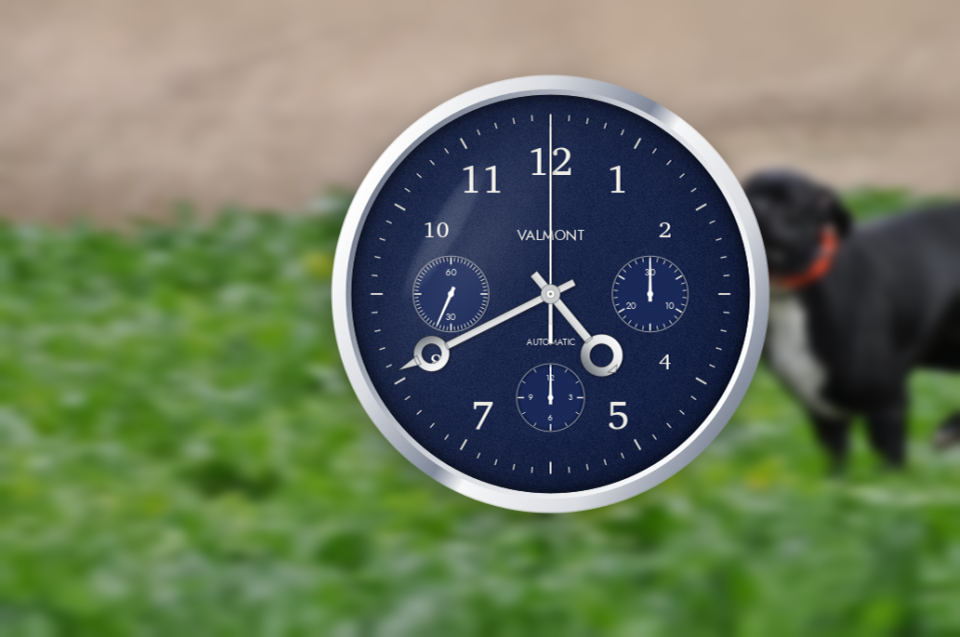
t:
4,40,34
